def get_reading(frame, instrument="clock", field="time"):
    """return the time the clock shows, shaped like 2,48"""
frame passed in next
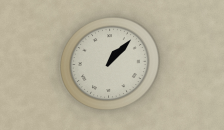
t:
1,07
